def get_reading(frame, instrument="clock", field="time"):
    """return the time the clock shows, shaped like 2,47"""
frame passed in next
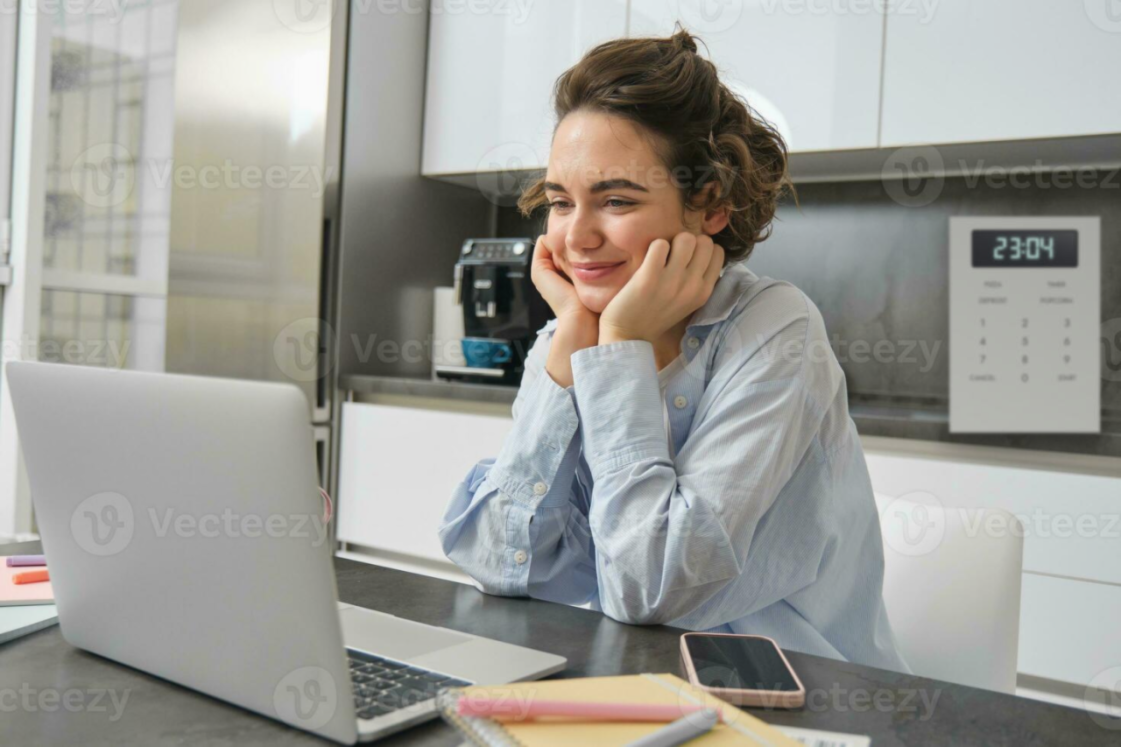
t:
23,04
